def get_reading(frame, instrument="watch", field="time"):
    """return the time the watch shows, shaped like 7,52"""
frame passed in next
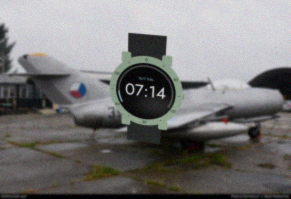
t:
7,14
